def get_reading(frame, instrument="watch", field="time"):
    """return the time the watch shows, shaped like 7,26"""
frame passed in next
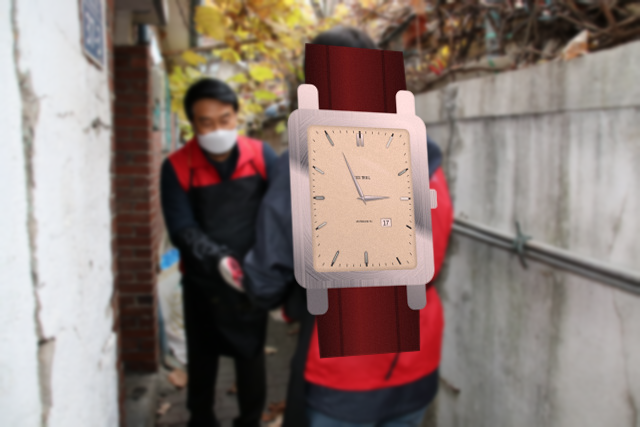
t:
2,56
